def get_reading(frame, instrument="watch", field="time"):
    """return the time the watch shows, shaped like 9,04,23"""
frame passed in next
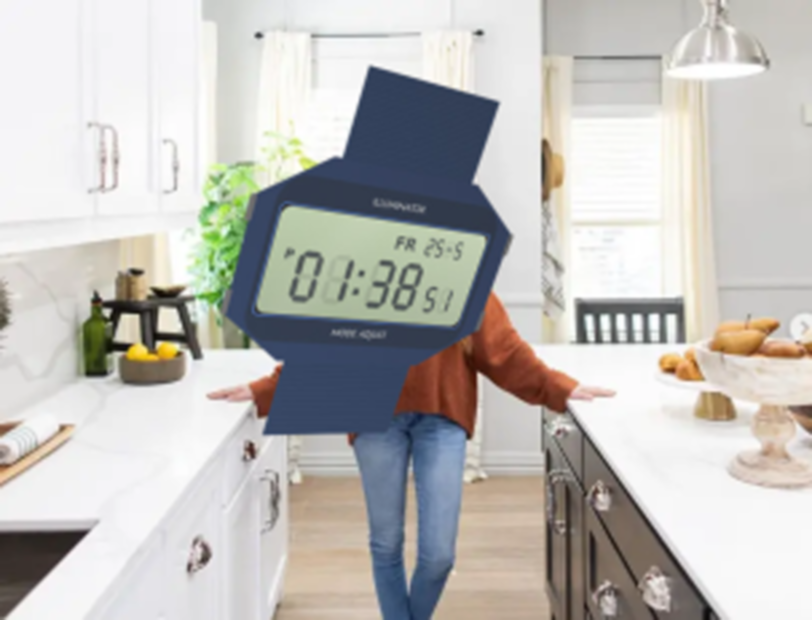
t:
1,38,51
